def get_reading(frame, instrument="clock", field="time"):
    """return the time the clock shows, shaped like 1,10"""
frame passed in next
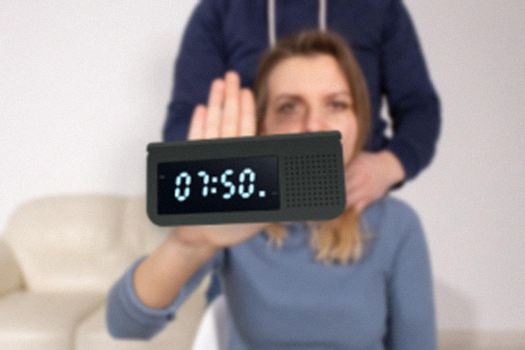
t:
7,50
